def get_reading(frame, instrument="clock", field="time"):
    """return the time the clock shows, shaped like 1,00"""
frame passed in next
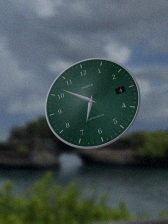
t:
6,52
